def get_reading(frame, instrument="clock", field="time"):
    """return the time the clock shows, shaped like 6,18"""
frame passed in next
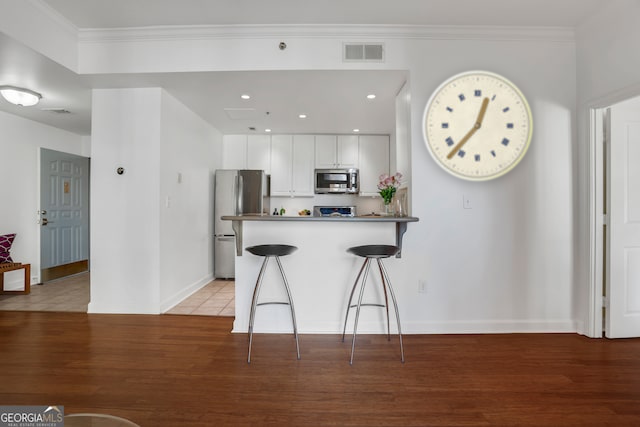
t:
12,37
